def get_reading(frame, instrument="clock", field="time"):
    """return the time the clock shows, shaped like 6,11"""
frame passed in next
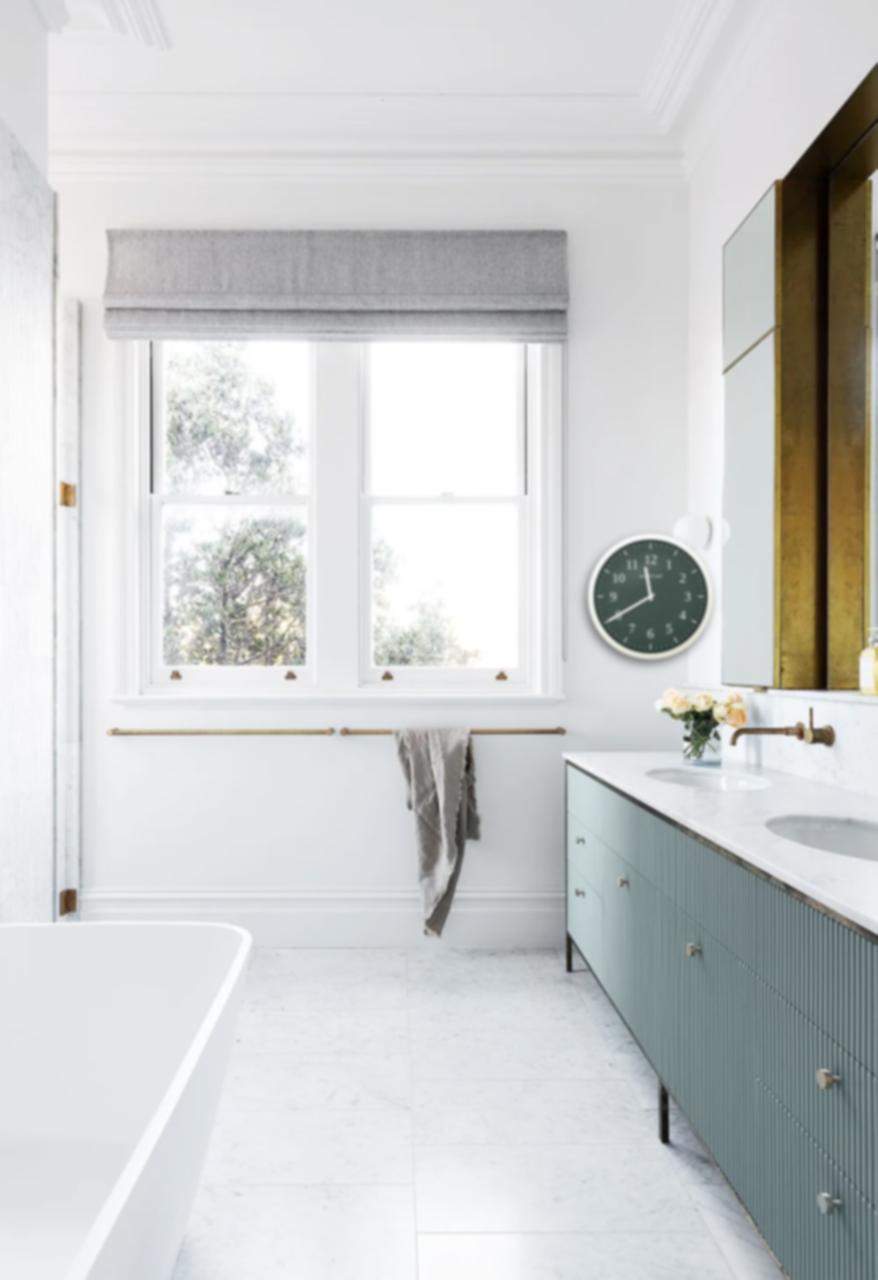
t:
11,40
